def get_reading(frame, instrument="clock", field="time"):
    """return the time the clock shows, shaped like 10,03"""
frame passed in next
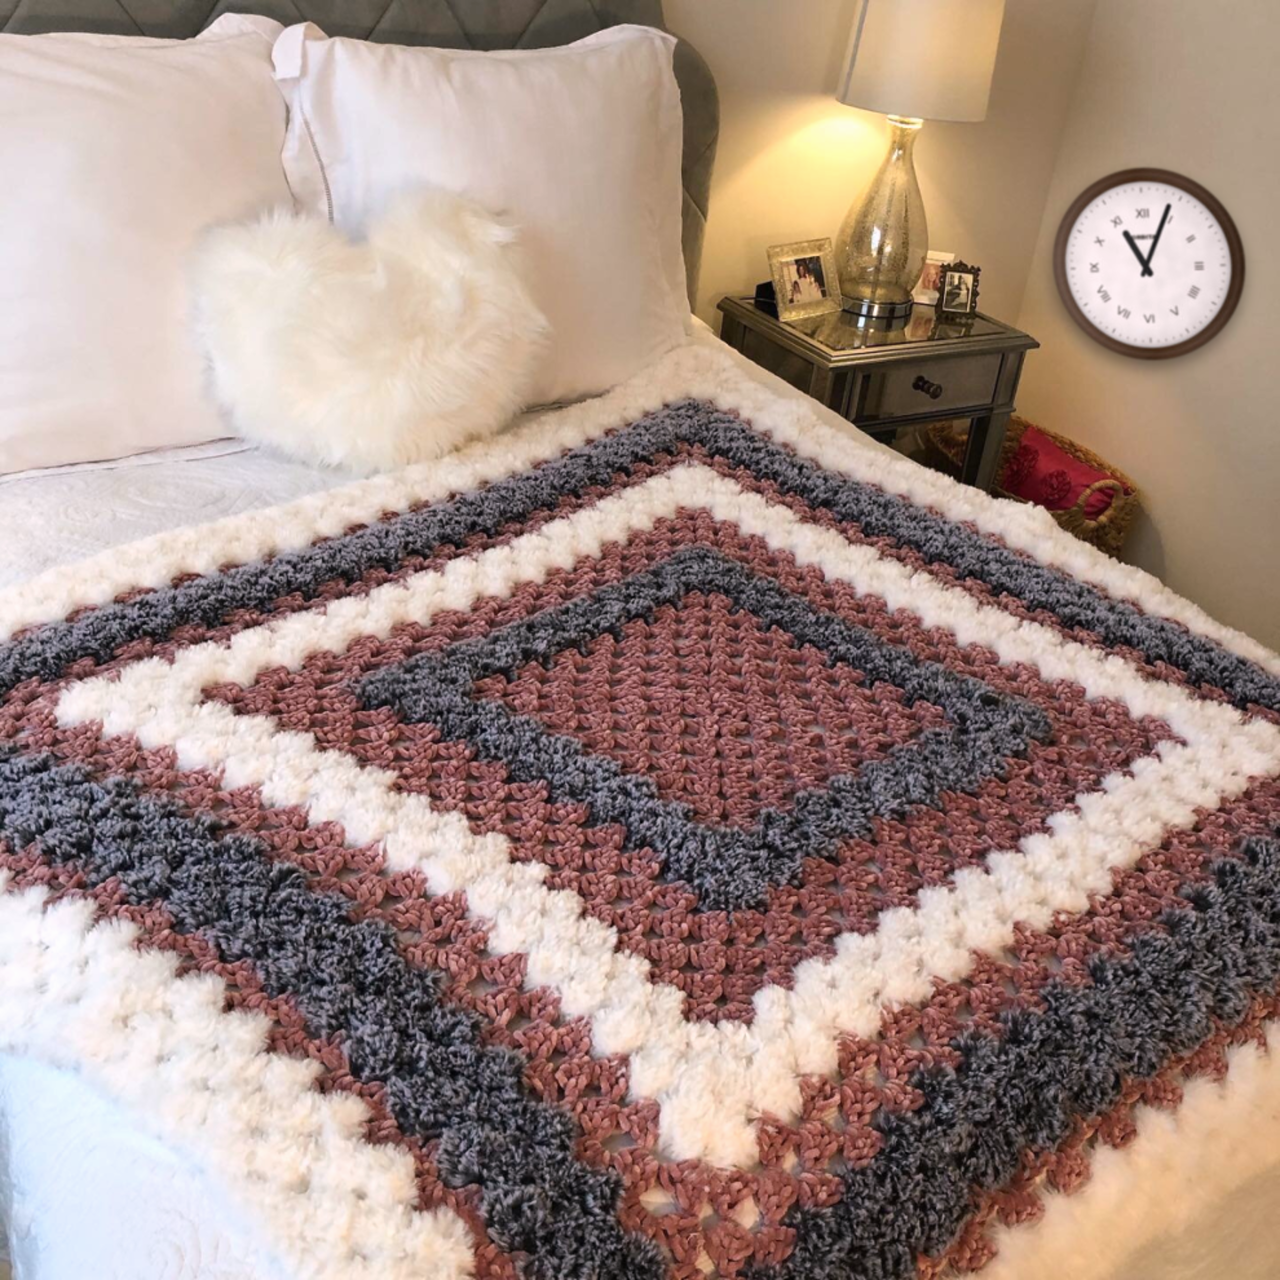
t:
11,04
